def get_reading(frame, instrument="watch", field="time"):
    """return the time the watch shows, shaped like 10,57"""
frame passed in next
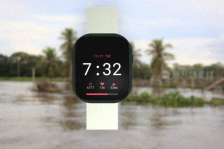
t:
7,32
